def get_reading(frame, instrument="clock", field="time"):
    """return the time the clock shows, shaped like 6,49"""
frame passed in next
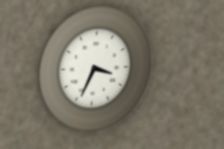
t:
3,34
